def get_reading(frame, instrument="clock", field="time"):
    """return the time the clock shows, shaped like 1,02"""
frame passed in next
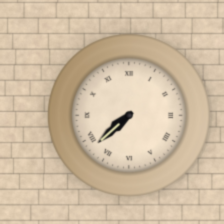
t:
7,38
